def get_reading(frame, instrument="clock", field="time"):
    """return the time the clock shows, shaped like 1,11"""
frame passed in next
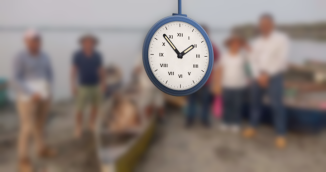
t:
1,53
